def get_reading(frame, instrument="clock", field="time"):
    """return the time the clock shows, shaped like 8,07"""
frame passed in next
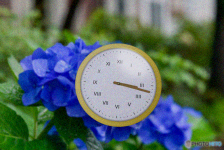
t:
3,17
